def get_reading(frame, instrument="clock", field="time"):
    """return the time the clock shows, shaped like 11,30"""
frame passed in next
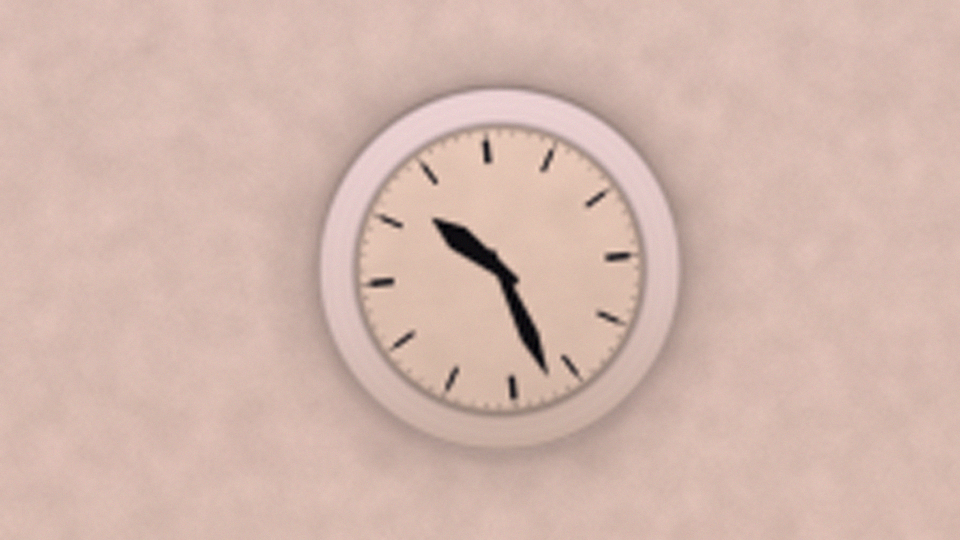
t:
10,27
